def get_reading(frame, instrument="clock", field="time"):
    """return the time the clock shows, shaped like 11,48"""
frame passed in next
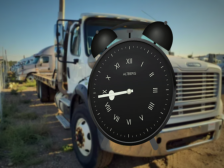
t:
8,44
